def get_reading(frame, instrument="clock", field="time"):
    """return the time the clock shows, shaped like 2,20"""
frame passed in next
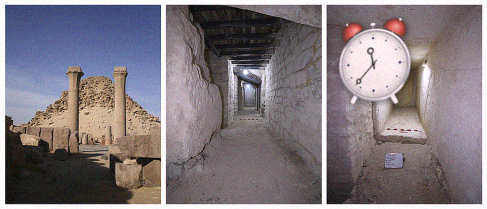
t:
11,37
